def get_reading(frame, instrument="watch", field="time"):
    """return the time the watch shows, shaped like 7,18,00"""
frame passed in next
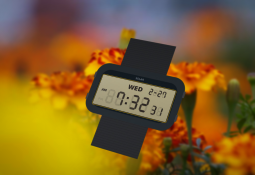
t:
7,32,31
